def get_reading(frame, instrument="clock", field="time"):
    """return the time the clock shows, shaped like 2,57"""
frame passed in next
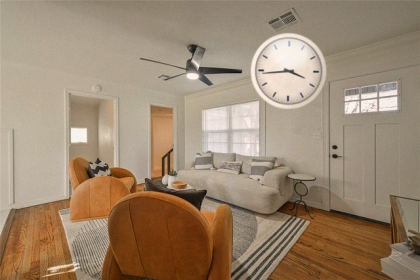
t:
3,44
